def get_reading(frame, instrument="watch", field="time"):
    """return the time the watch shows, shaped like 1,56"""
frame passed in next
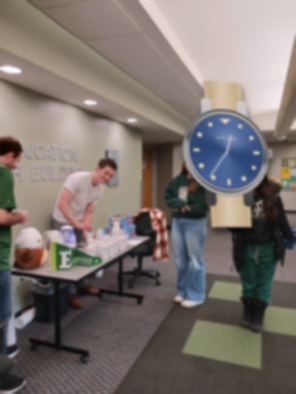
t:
12,36
